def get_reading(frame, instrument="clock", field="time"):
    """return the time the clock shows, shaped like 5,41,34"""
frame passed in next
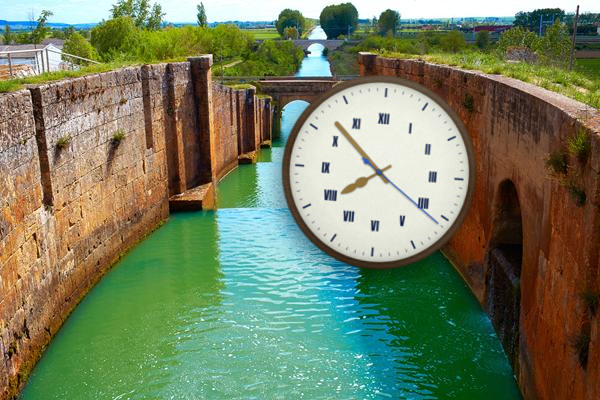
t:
7,52,21
